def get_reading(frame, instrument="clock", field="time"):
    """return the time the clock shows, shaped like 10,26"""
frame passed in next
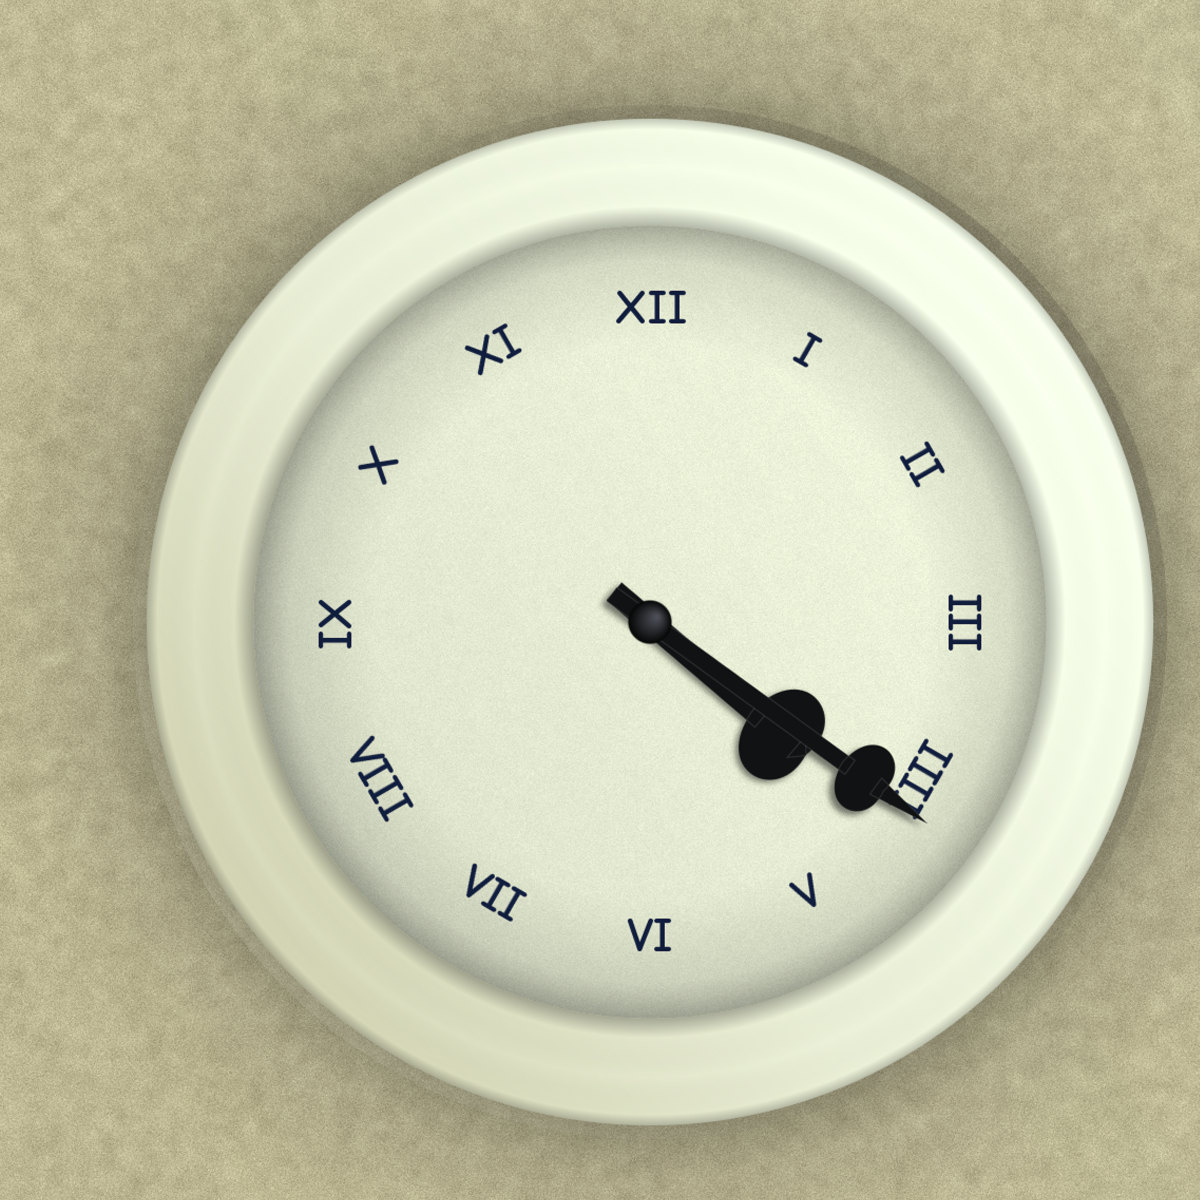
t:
4,21
